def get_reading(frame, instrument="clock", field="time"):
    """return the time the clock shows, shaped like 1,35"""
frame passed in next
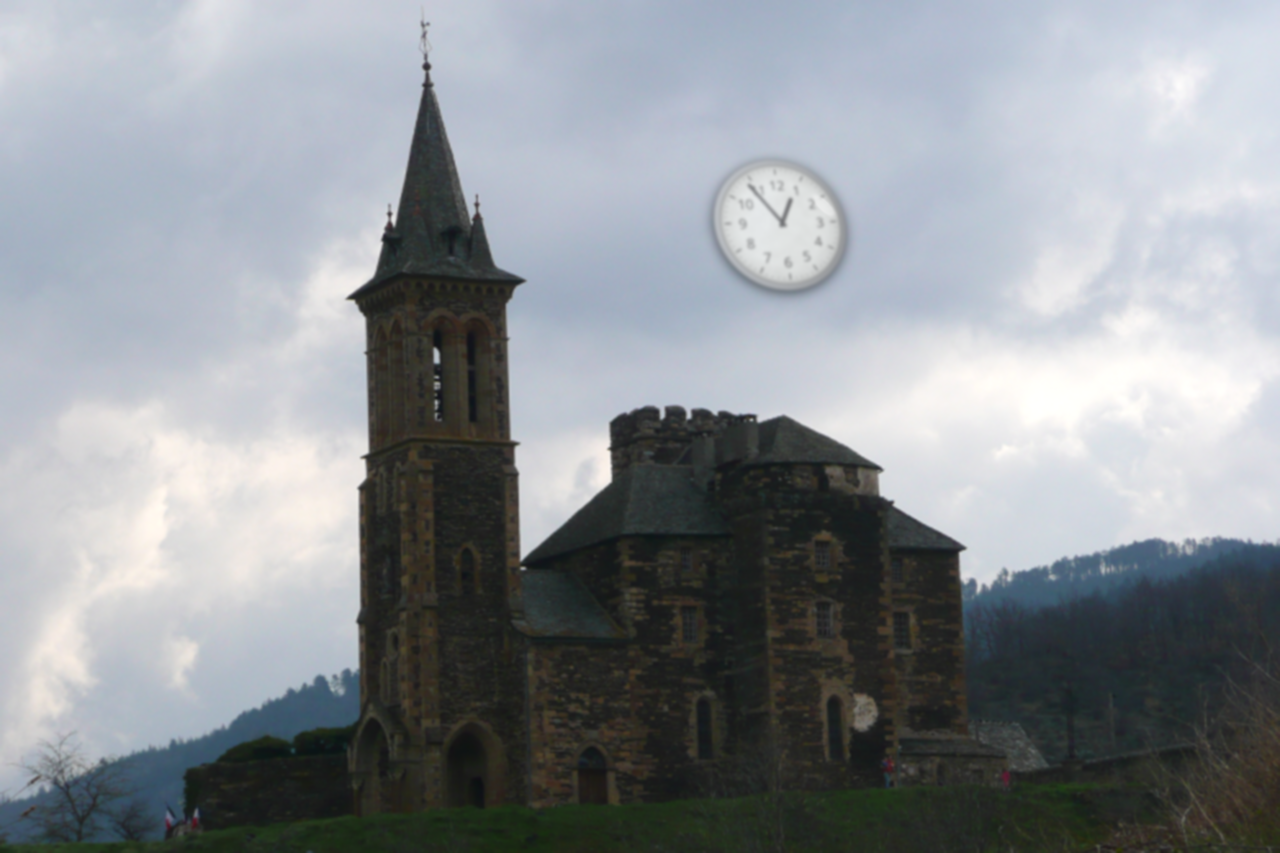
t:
12,54
